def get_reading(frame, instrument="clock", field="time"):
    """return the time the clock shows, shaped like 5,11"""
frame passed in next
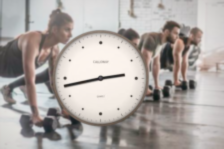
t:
2,43
